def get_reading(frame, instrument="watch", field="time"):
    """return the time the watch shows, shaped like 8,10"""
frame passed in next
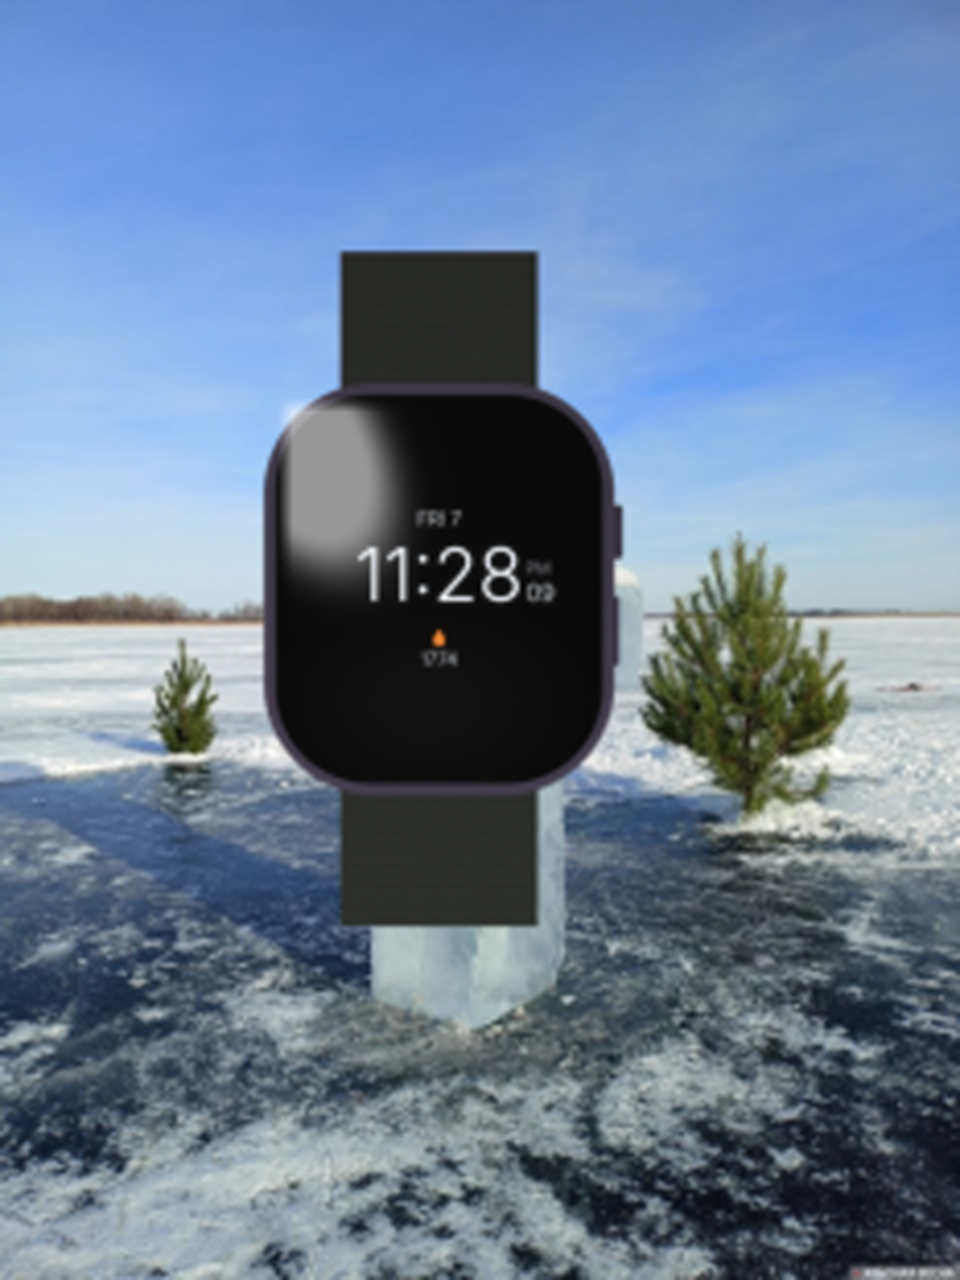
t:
11,28
